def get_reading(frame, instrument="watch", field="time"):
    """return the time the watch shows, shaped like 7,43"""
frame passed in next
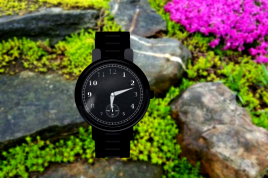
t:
6,12
